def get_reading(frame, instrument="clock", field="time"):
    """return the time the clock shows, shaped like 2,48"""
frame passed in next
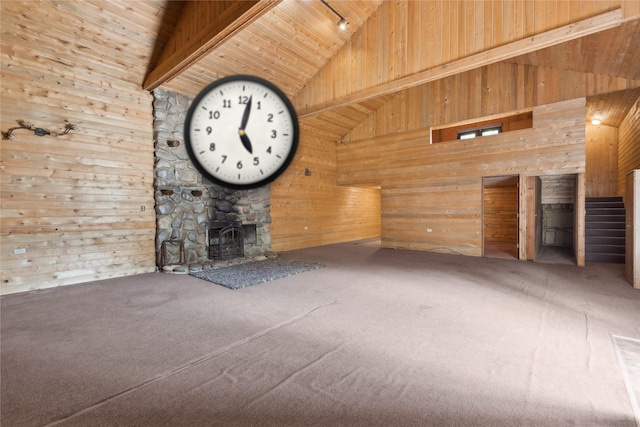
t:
5,02
